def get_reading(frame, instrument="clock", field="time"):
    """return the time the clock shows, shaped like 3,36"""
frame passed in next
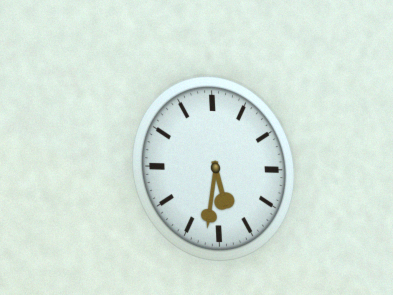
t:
5,32
